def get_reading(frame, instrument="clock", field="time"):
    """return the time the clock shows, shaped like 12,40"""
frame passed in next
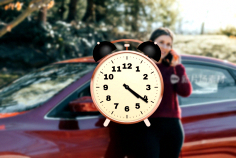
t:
4,21
